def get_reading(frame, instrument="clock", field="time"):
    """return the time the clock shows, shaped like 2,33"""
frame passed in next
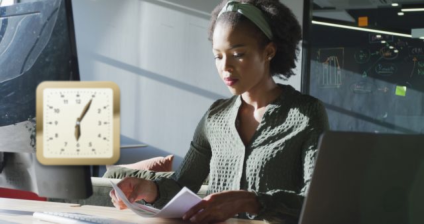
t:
6,05
